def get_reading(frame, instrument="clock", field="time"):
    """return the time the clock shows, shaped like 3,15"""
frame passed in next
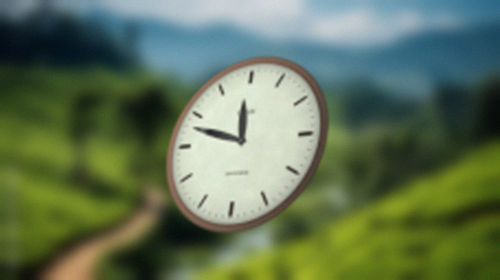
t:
11,48
